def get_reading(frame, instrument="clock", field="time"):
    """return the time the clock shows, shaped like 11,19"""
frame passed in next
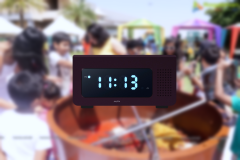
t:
11,13
